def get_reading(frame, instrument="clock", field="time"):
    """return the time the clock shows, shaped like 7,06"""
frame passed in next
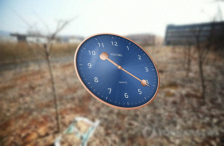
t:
10,21
